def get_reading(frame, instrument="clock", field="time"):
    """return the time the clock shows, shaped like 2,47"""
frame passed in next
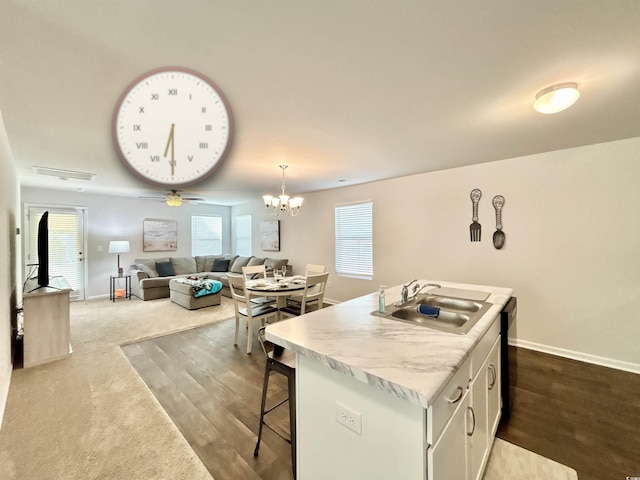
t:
6,30
